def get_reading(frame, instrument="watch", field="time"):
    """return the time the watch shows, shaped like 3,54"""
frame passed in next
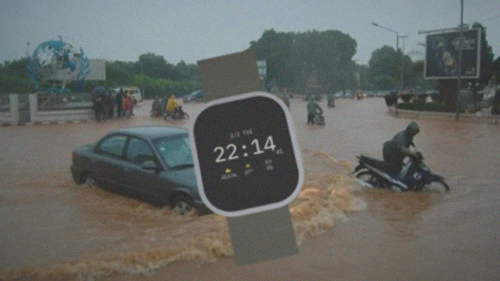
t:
22,14
